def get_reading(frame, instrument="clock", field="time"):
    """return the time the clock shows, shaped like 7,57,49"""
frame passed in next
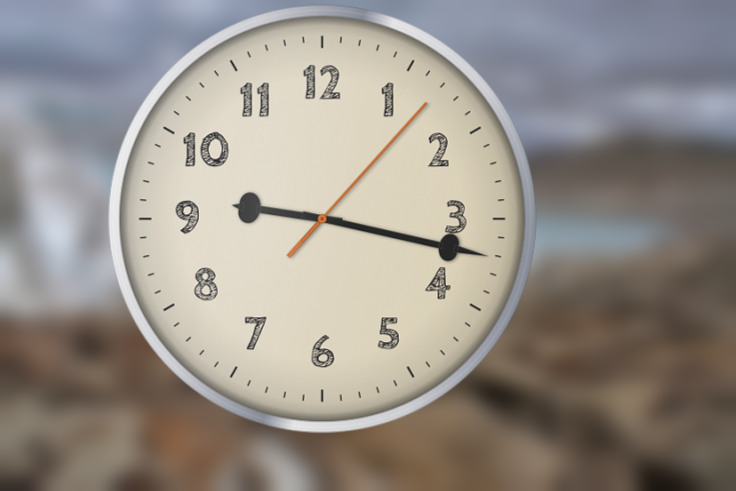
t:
9,17,07
